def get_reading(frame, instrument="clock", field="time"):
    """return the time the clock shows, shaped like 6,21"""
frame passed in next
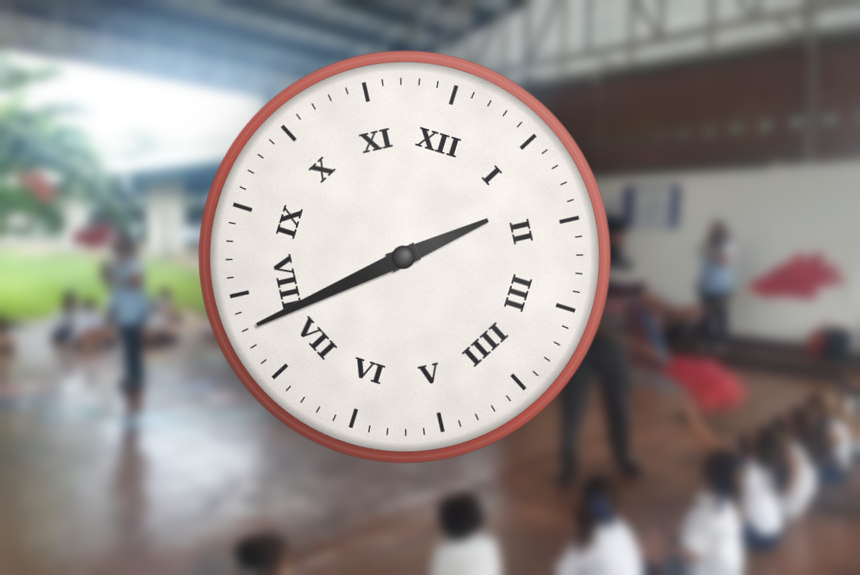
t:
1,38
